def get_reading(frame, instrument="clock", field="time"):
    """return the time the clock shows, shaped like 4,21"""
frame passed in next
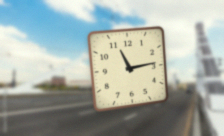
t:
11,14
